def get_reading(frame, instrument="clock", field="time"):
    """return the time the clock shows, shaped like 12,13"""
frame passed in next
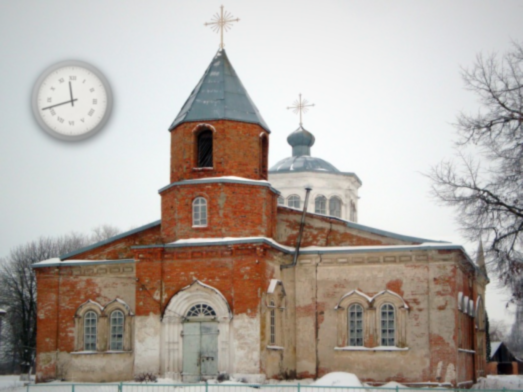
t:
11,42
